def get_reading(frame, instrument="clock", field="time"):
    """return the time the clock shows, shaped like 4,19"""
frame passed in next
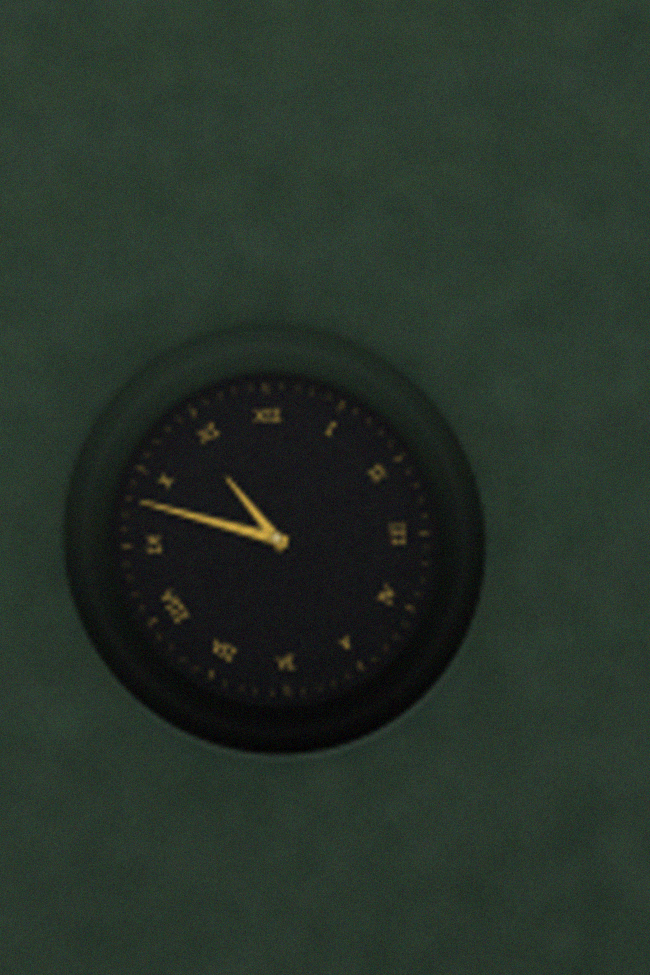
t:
10,48
